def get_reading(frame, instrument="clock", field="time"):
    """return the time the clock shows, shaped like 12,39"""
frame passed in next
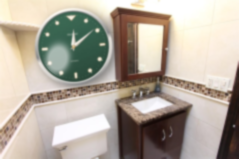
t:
12,09
